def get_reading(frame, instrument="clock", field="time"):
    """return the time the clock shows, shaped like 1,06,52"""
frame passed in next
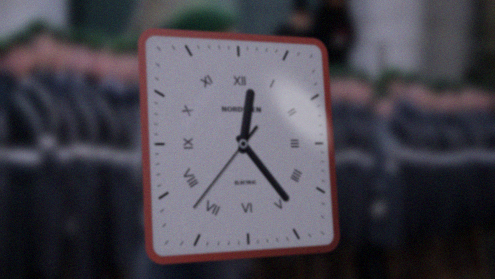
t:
12,23,37
